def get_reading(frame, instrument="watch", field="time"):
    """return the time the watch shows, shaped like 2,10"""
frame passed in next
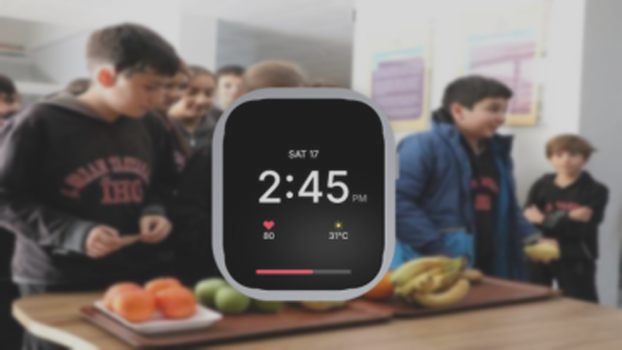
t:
2,45
